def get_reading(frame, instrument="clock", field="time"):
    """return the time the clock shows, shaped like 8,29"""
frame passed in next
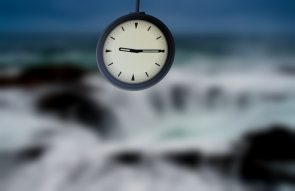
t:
9,15
